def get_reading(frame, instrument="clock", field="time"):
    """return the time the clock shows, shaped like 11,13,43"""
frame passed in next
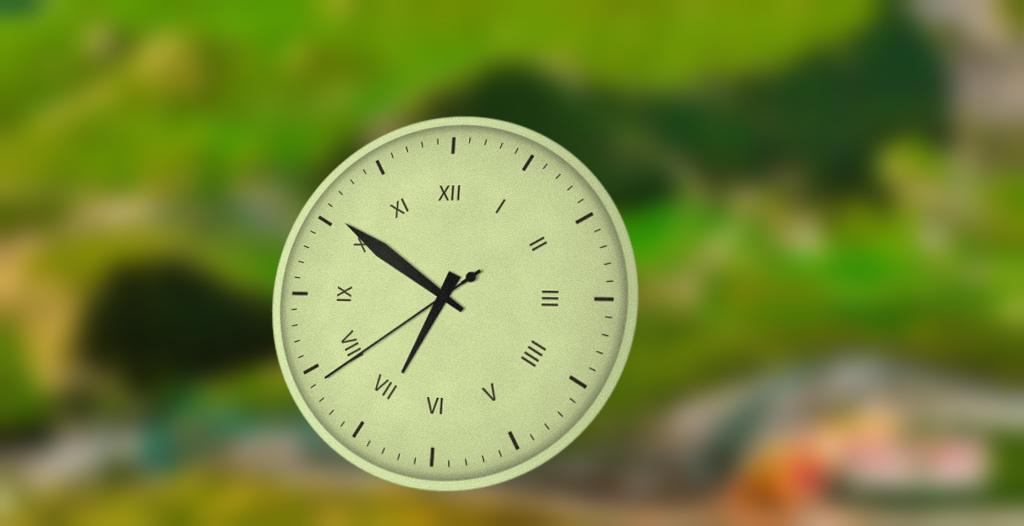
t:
6,50,39
